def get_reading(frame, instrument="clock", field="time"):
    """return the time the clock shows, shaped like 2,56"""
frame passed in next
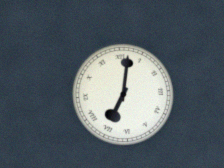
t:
7,02
